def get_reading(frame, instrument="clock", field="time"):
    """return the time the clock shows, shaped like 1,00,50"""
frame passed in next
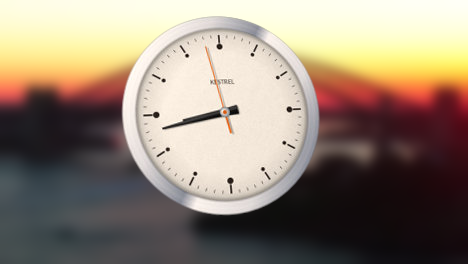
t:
8,42,58
